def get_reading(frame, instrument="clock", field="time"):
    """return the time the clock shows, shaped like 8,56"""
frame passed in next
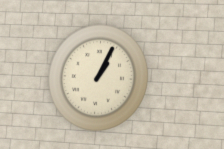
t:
1,04
